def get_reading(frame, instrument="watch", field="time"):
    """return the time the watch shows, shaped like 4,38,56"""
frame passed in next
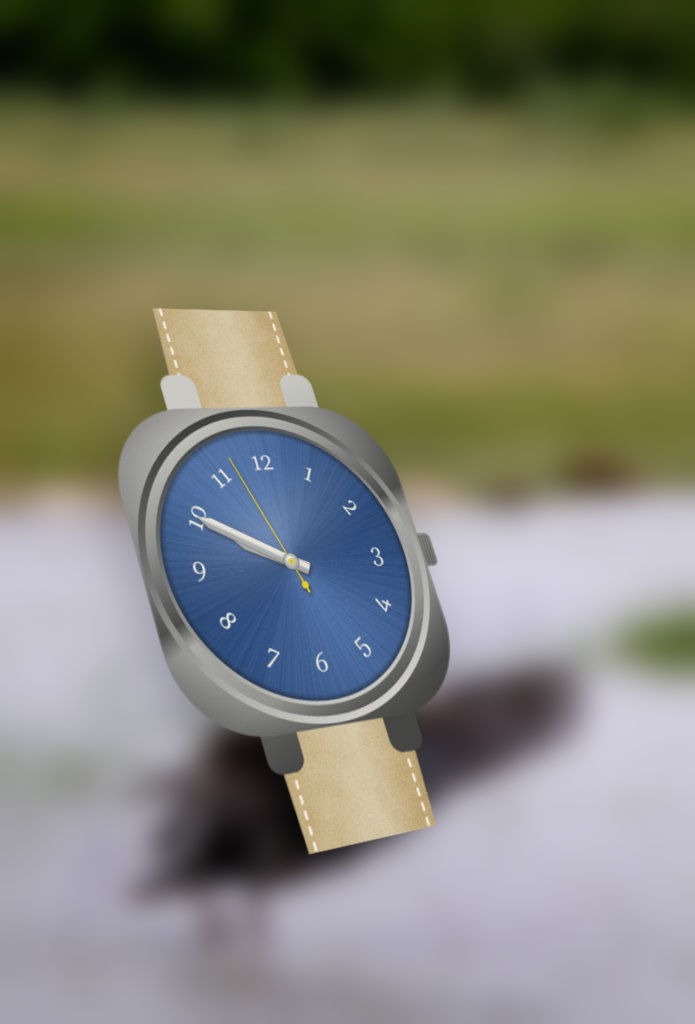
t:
9,49,57
